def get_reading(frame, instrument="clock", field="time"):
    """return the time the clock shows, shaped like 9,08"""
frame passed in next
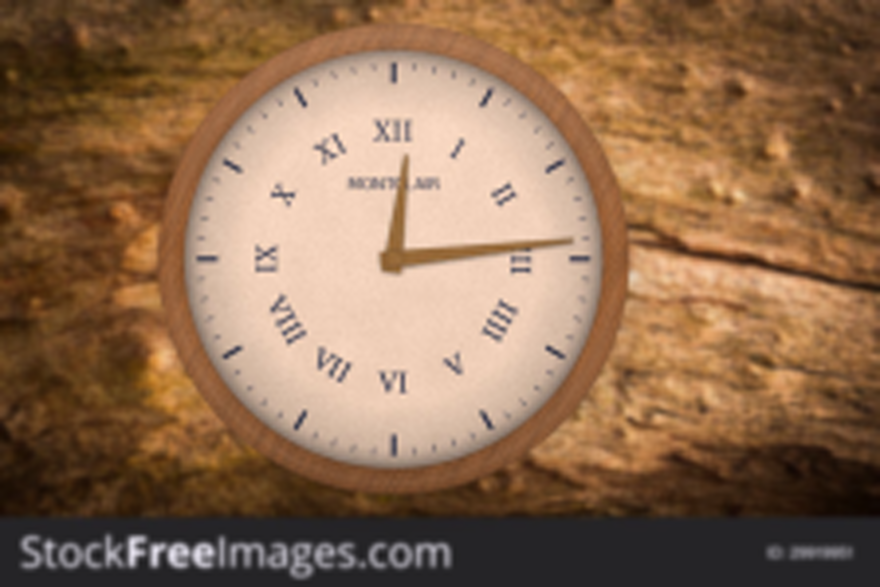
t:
12,14
